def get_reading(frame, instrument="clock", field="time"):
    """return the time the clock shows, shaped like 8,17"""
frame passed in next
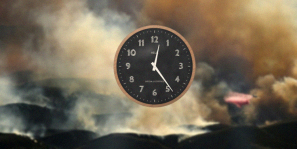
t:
12,24
